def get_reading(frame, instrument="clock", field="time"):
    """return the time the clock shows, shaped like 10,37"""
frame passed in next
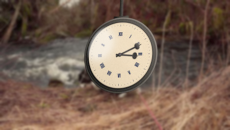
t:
3,11
